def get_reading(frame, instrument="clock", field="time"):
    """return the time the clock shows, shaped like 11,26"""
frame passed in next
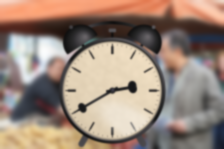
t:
2,40
